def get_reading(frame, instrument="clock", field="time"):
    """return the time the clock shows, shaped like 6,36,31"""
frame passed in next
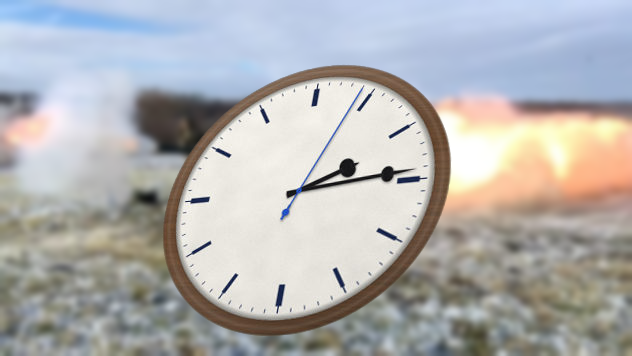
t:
2,14,04
